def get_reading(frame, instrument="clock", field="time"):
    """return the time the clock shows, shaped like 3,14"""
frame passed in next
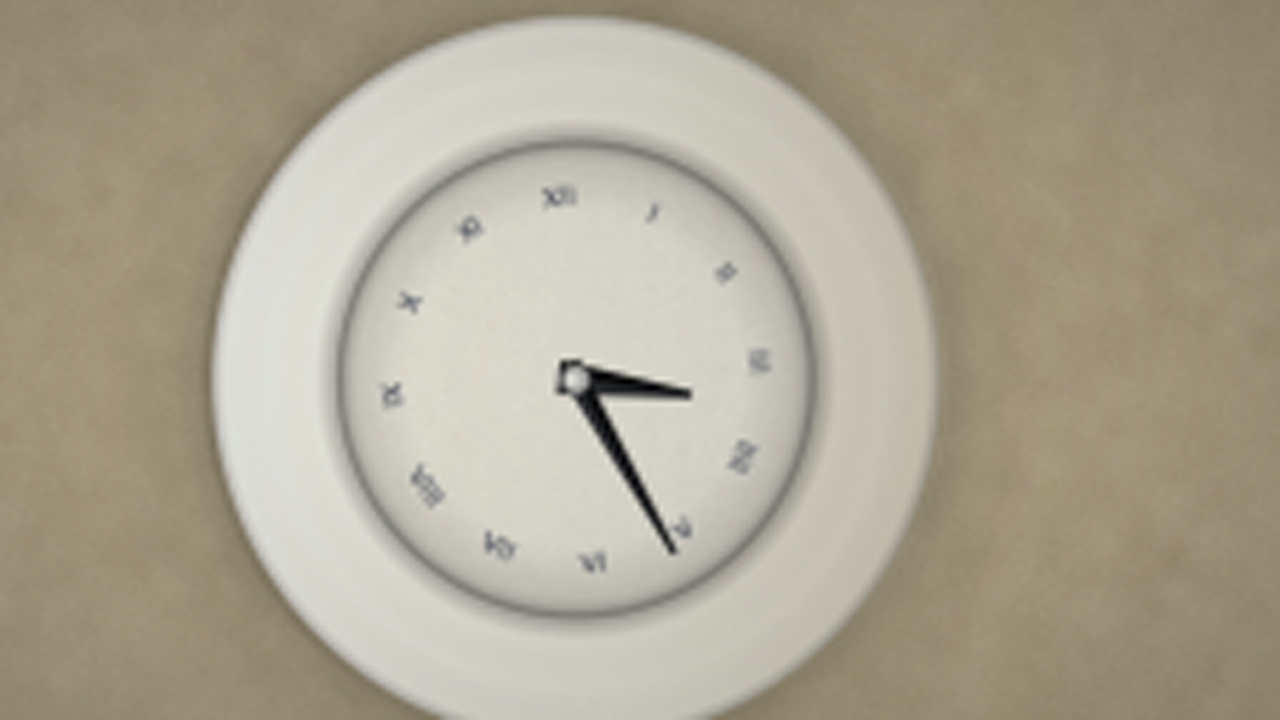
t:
3,26
